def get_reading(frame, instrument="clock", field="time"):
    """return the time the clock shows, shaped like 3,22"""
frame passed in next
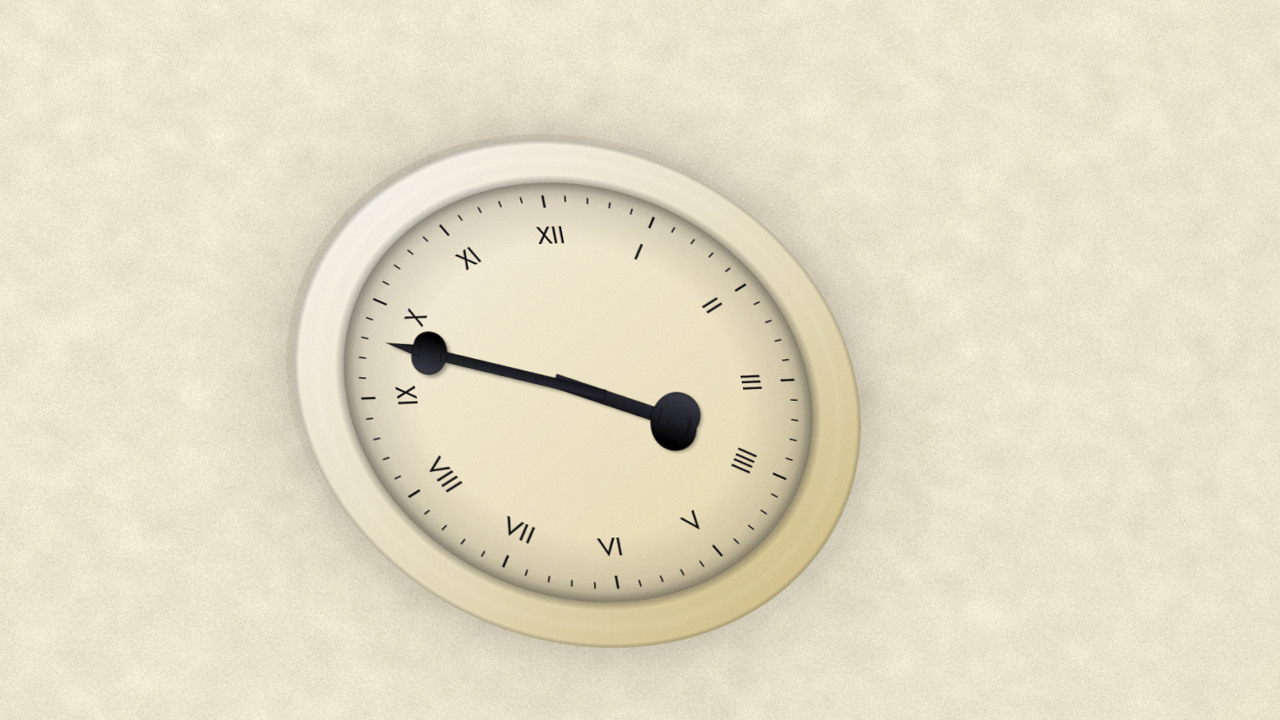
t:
3,48
